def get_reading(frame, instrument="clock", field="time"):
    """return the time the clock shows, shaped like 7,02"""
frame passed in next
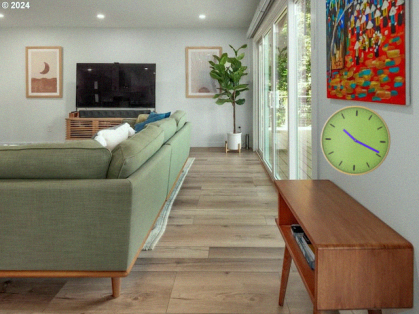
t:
10,19
